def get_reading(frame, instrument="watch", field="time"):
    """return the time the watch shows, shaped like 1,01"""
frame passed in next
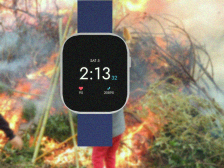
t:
2,13
